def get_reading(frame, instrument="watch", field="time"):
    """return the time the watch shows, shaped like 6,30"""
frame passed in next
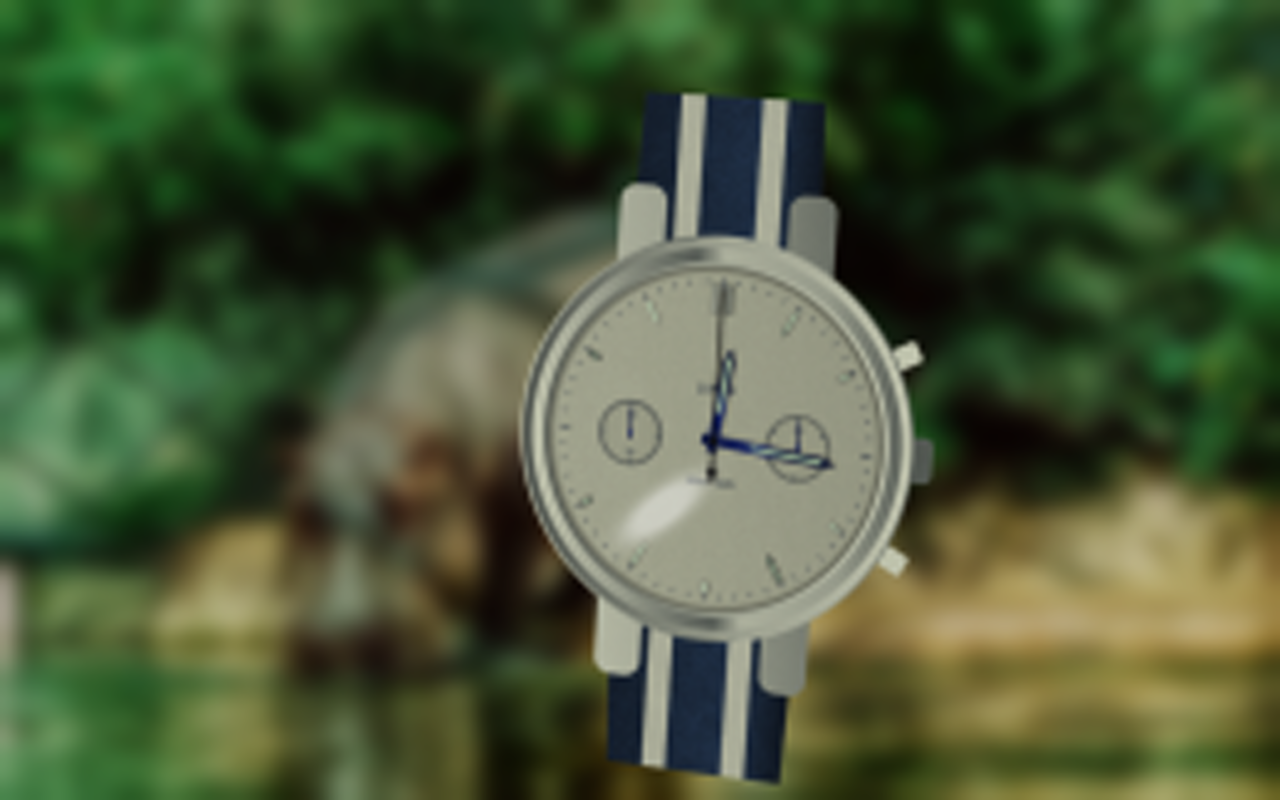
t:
12,16
